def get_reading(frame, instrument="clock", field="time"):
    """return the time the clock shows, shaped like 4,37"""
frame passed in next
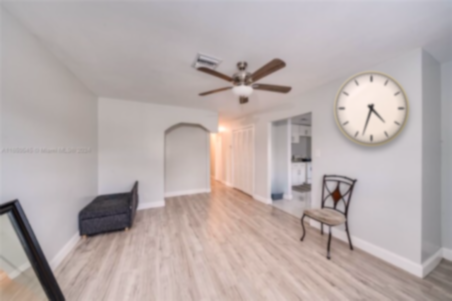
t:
4,33
